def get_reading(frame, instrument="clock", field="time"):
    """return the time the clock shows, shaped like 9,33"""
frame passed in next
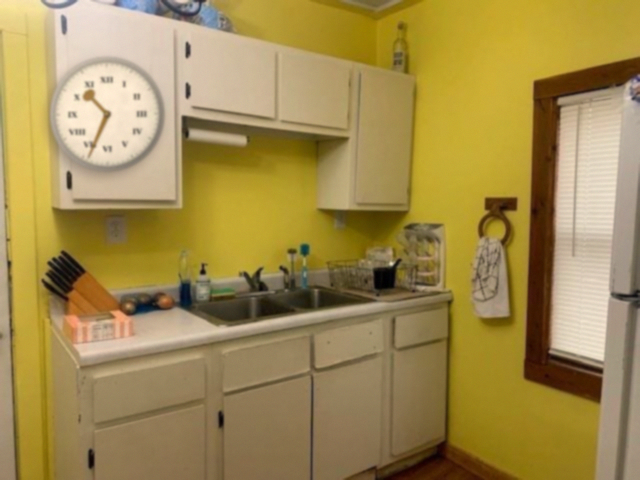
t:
10,34
